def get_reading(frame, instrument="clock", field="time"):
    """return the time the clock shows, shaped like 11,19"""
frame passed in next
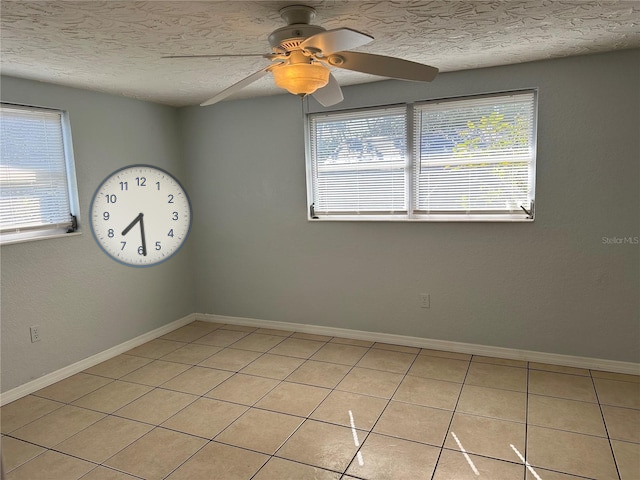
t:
7,29
